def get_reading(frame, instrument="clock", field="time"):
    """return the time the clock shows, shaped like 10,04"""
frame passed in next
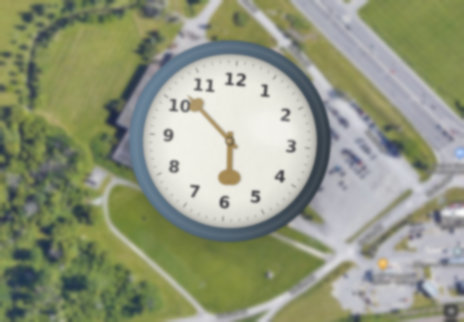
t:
5,52
